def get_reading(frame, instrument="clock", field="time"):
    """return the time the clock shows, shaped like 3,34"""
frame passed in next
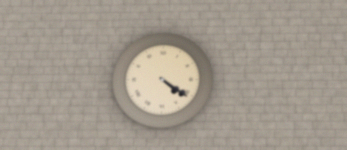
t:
4,21
